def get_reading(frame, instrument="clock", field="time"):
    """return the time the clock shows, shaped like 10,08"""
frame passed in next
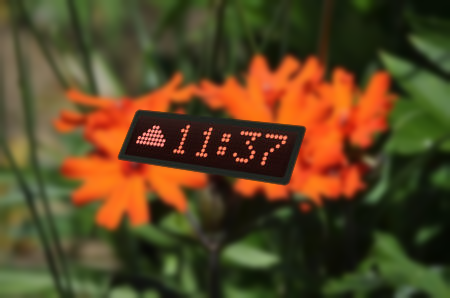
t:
11,37
